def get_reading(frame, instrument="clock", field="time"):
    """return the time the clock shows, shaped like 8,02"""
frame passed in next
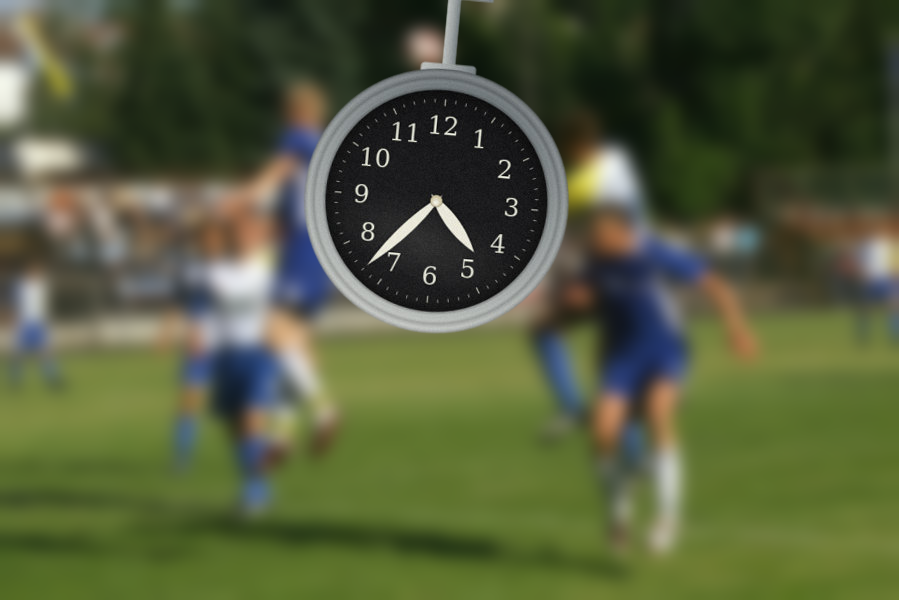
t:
4,37
